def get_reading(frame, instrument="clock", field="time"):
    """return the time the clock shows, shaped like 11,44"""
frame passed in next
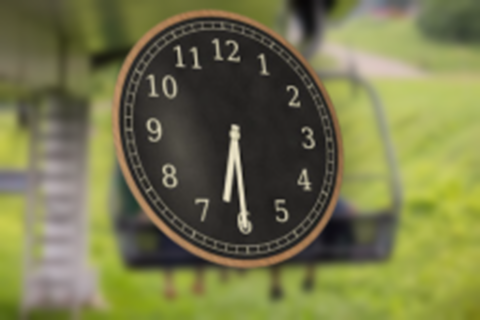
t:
6,30
